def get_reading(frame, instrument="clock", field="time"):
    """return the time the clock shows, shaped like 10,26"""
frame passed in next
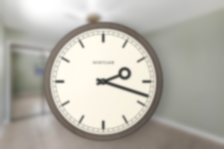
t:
2,18
